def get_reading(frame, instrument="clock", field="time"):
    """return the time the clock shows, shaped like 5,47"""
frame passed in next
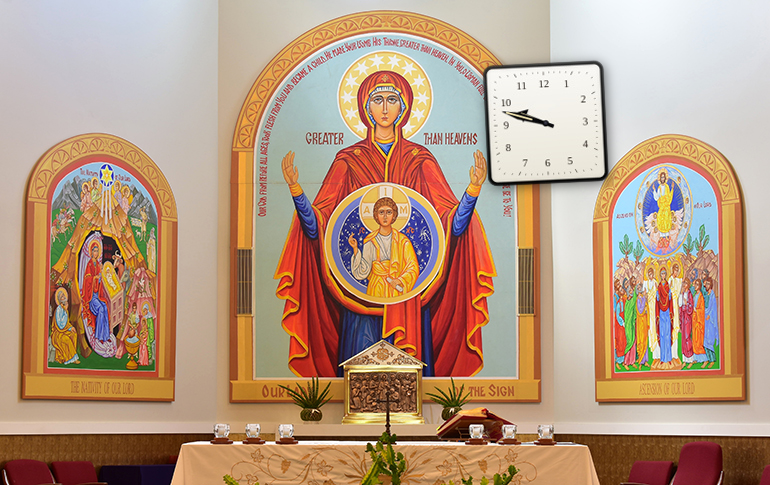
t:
9,48
